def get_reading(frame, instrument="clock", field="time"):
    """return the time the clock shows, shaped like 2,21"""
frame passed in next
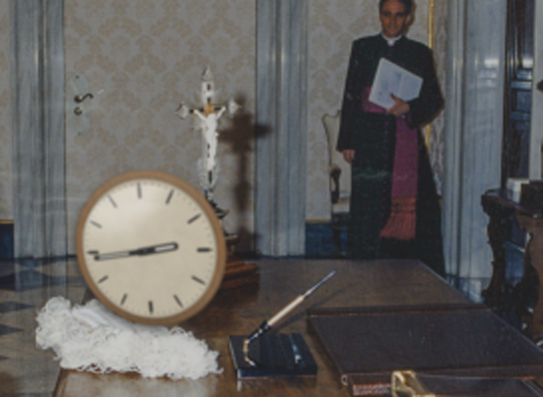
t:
2,44
